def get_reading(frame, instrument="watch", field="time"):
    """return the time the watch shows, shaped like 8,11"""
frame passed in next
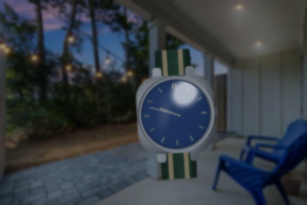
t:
9,48
